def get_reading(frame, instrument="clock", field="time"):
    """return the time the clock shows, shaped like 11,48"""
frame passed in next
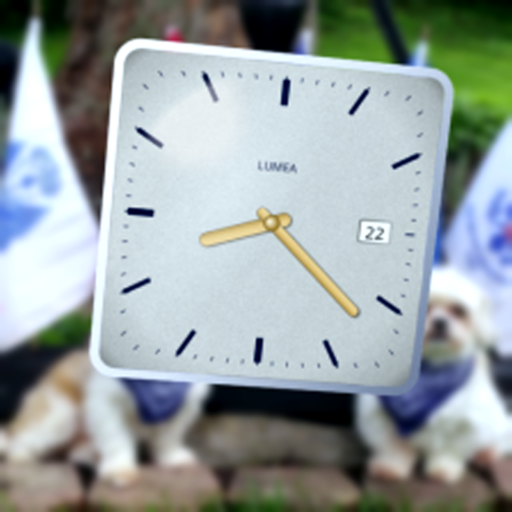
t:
8,22
